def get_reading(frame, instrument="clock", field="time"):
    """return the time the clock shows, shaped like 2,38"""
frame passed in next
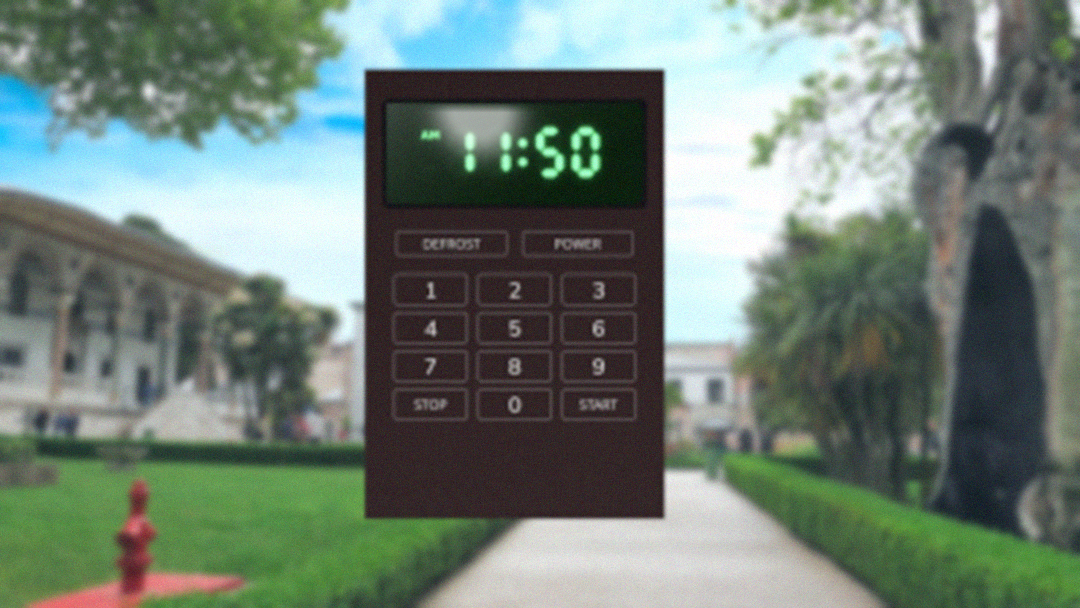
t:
11,50
